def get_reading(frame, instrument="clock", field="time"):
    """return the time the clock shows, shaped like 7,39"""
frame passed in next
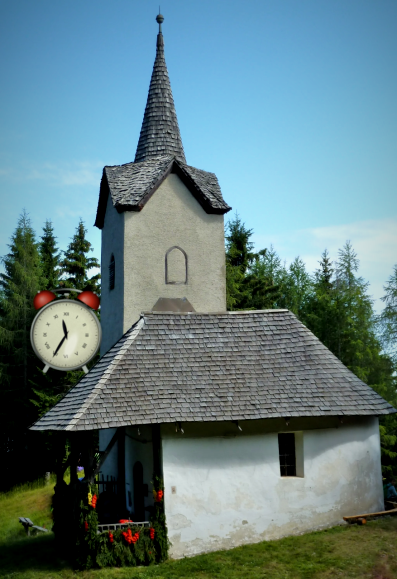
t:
11,35
